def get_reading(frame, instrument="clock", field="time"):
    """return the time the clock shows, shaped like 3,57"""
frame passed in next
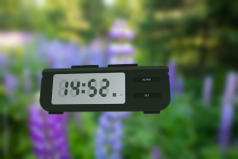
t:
14,52
